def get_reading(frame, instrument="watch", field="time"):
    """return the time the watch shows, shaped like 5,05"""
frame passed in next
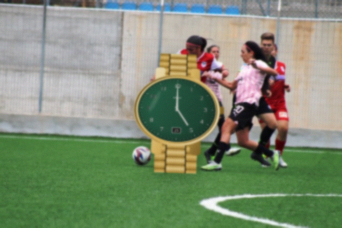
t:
5,00
